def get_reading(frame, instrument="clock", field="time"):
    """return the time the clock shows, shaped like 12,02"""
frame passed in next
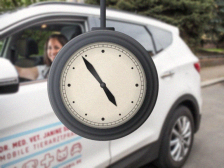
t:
4,54
